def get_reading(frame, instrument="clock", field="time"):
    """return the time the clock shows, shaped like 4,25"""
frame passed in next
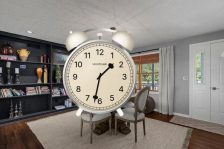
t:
1,32
